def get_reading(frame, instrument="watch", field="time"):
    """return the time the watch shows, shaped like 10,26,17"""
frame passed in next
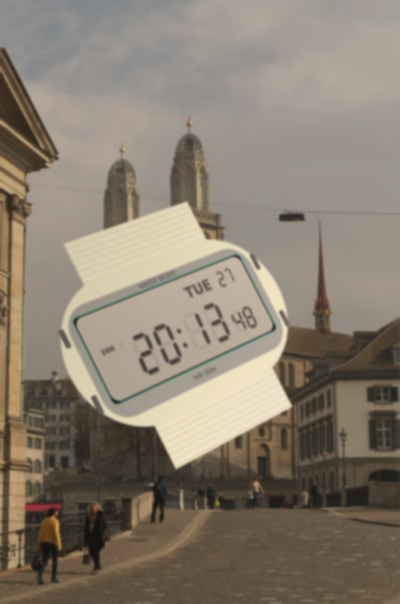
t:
20,13,48
